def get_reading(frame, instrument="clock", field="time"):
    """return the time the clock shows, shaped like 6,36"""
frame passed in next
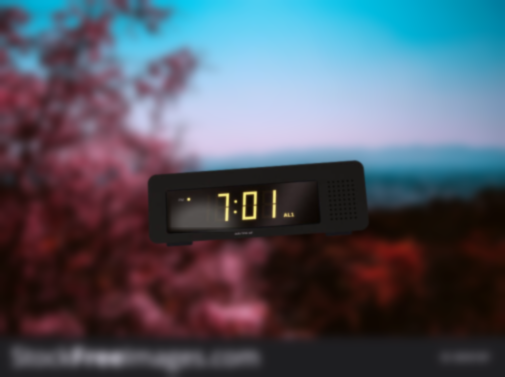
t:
7,01
